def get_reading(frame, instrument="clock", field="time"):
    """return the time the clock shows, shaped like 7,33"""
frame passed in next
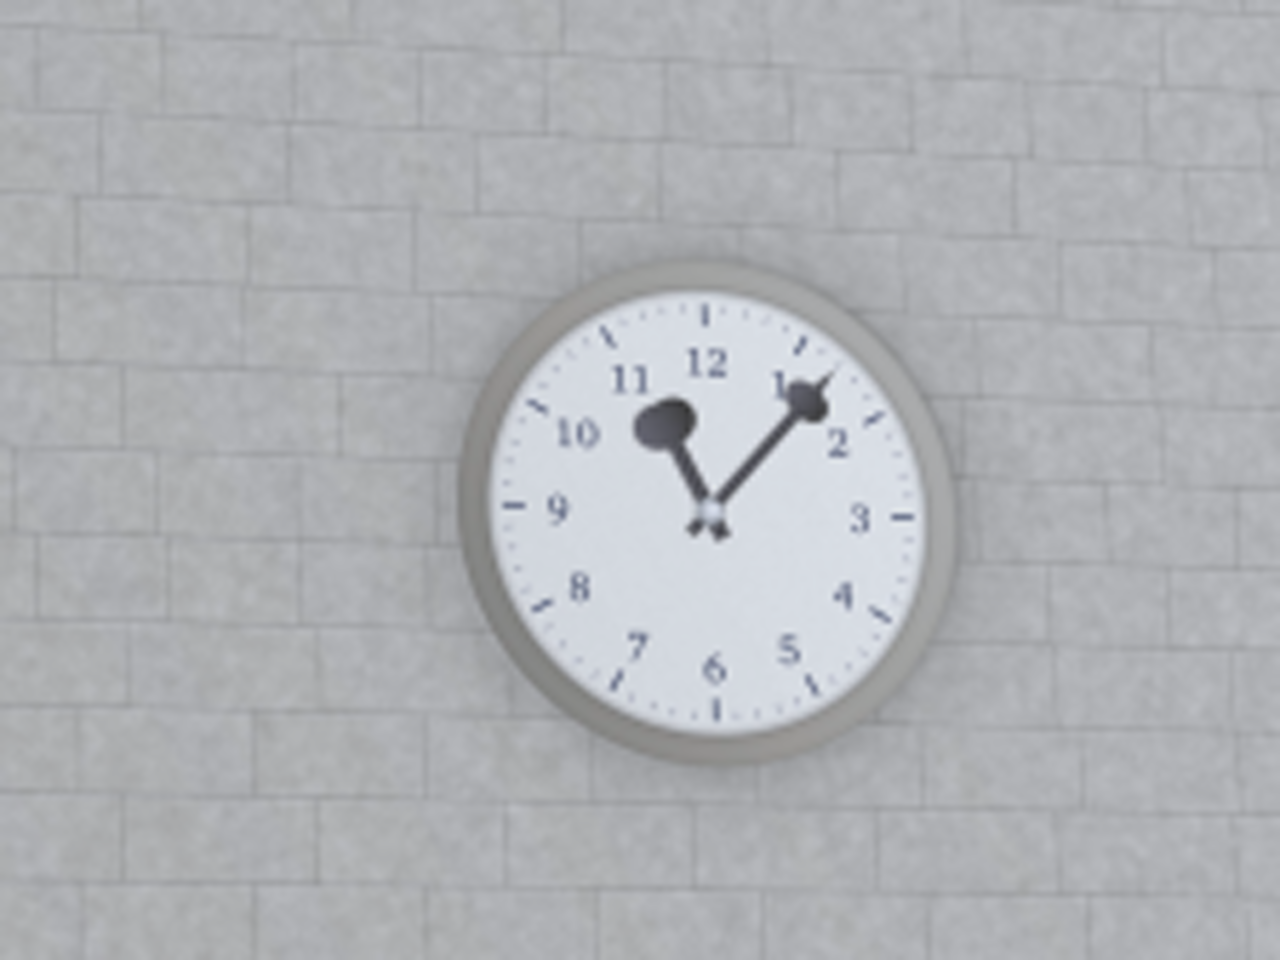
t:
11,07
